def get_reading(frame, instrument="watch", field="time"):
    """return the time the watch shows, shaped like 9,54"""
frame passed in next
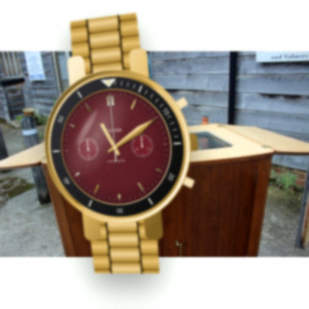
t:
11,10
